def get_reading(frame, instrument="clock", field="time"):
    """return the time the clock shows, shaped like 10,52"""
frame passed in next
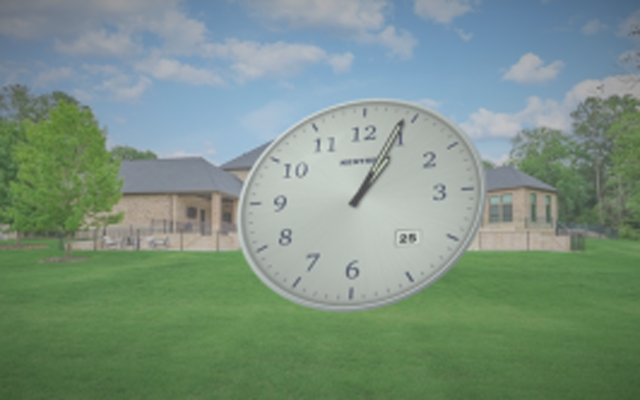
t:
1,04
